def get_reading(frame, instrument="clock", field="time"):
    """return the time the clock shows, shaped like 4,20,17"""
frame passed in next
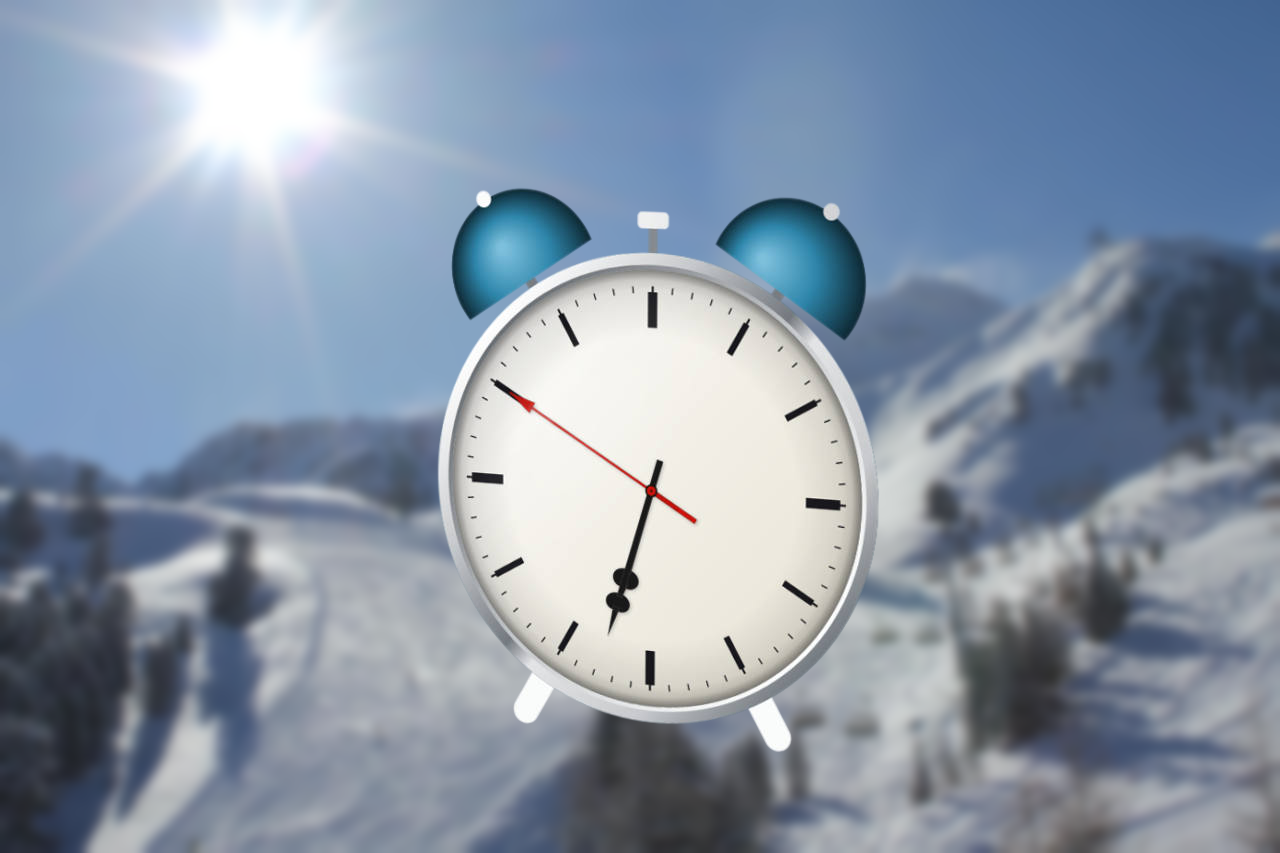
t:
6,32,50
